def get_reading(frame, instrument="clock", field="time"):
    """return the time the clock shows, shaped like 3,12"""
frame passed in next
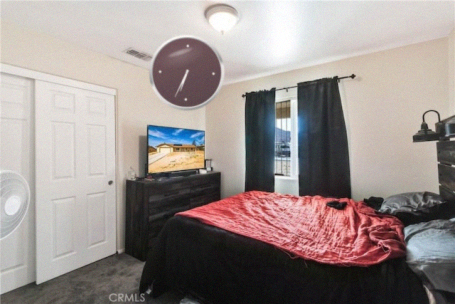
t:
6,34
